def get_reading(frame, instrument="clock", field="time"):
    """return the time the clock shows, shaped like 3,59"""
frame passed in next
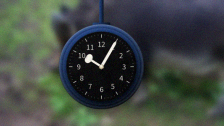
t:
10,05
